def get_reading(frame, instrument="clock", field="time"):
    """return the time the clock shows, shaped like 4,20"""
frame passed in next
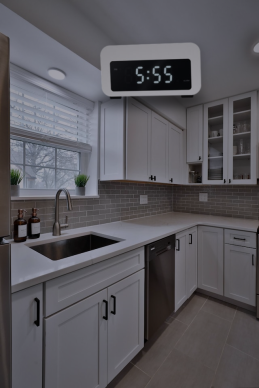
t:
5,55
